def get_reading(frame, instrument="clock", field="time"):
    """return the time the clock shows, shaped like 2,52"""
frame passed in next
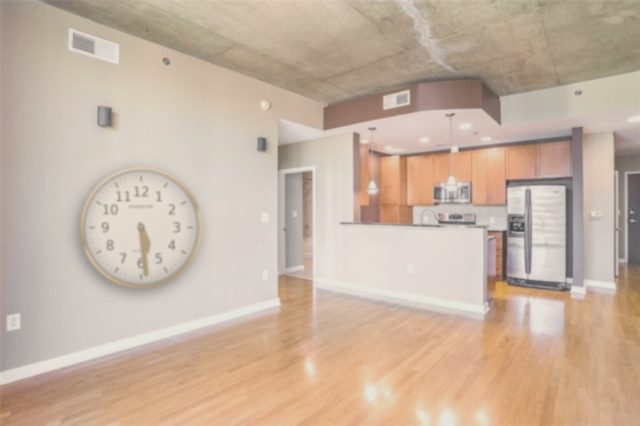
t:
5,29
